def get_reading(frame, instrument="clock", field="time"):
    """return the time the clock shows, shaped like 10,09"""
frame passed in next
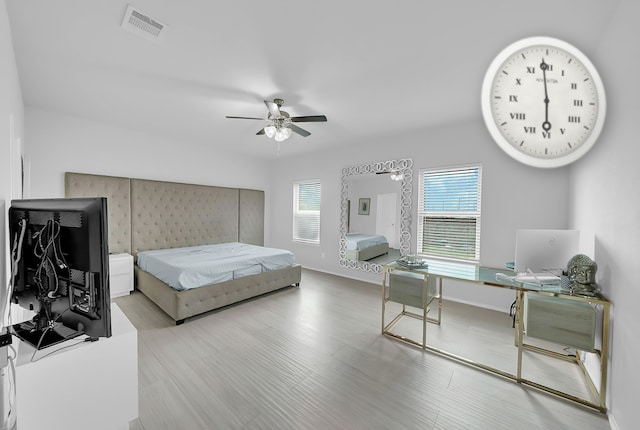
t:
5,59
